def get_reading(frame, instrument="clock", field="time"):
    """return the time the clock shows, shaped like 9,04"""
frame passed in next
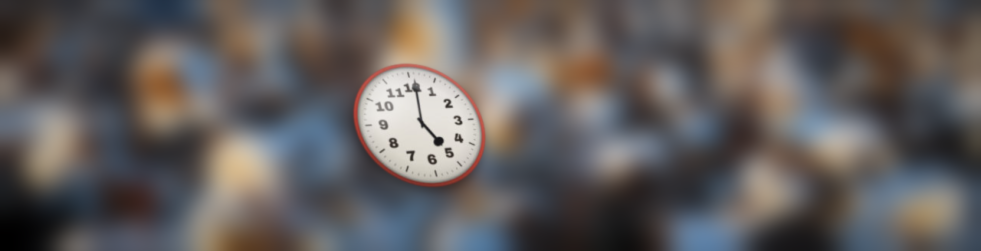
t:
5,01
